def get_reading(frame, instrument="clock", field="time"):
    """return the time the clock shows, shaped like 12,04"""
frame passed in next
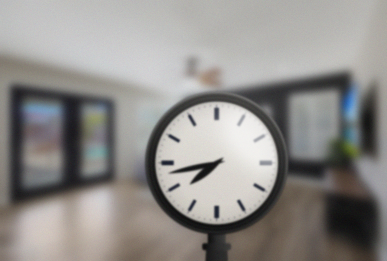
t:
7,43
